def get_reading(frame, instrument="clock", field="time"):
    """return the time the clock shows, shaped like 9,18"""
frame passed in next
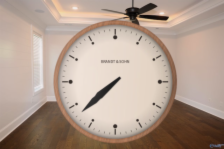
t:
7,38
